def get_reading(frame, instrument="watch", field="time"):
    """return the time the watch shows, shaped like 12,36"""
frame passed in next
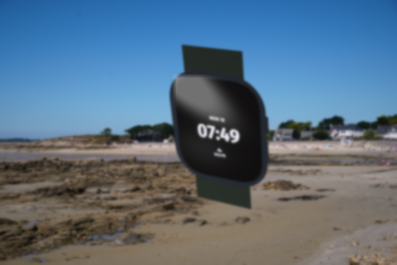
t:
7,49
